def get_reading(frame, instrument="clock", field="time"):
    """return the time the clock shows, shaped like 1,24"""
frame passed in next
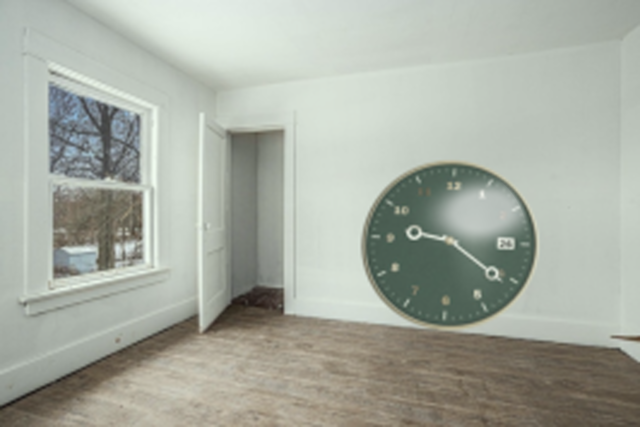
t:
9,21
